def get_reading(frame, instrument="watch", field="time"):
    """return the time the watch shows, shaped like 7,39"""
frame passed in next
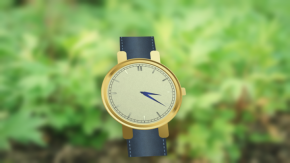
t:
3,21
